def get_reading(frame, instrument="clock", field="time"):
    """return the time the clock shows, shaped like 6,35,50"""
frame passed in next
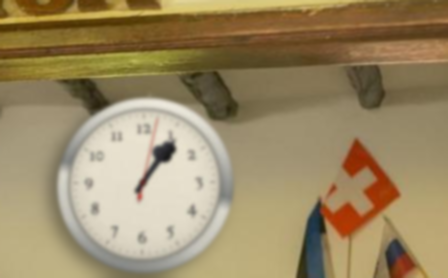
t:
1,06,02
